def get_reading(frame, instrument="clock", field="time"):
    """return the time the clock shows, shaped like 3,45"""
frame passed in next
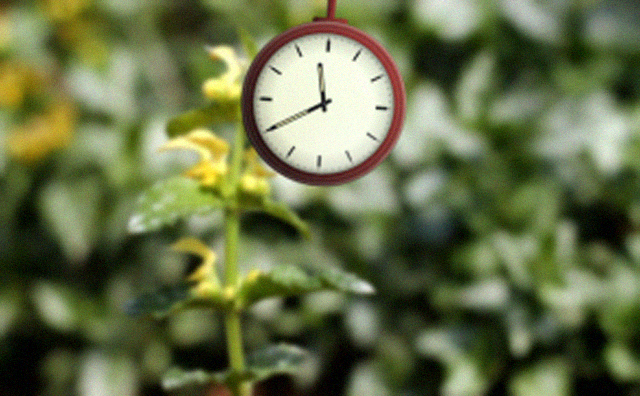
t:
11,40
